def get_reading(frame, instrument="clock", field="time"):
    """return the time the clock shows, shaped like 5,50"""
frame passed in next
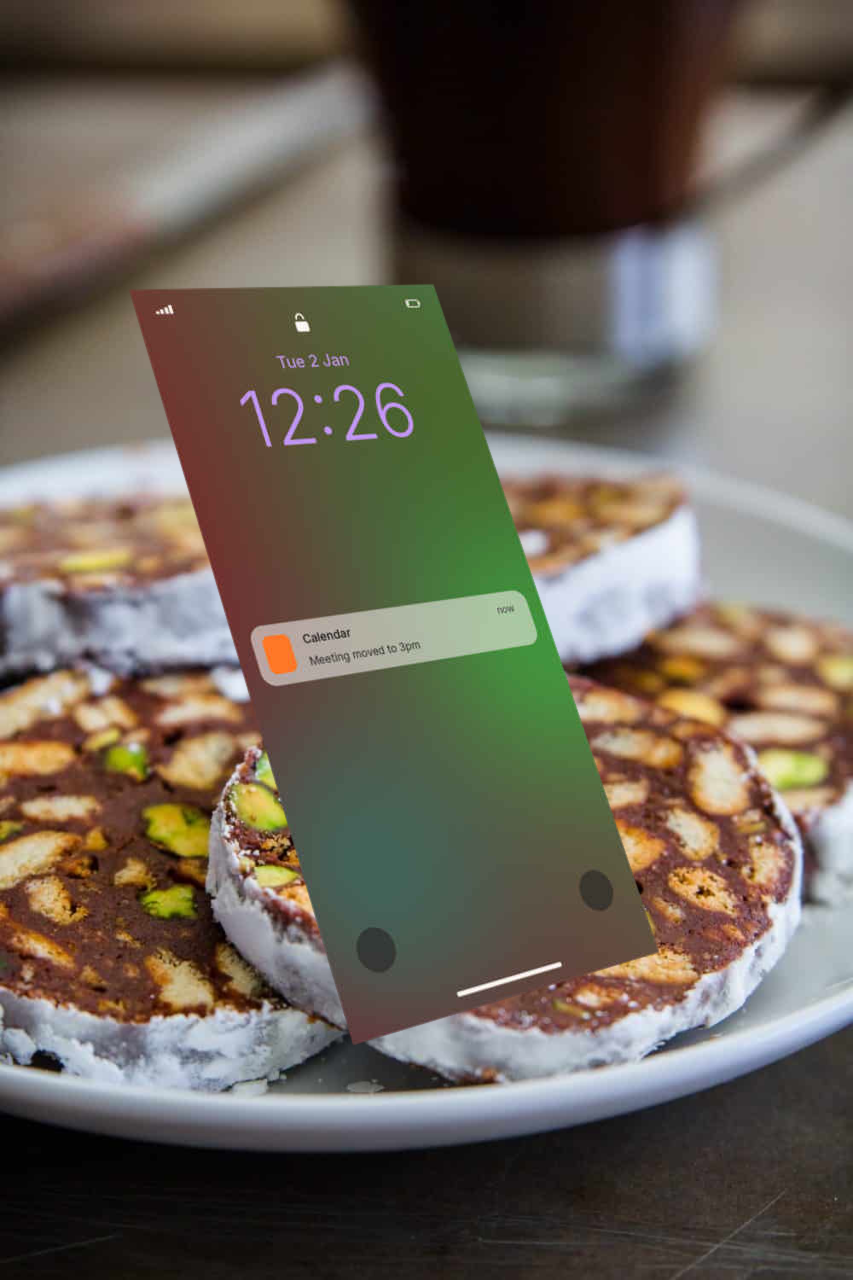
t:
12,26
